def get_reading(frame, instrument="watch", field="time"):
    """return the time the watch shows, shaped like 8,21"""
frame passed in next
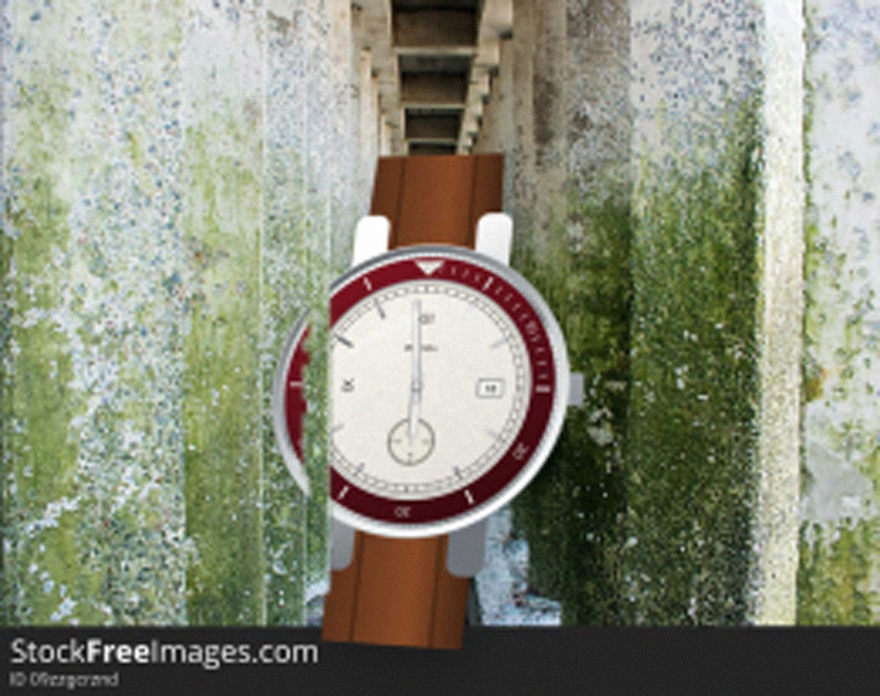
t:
5,59
